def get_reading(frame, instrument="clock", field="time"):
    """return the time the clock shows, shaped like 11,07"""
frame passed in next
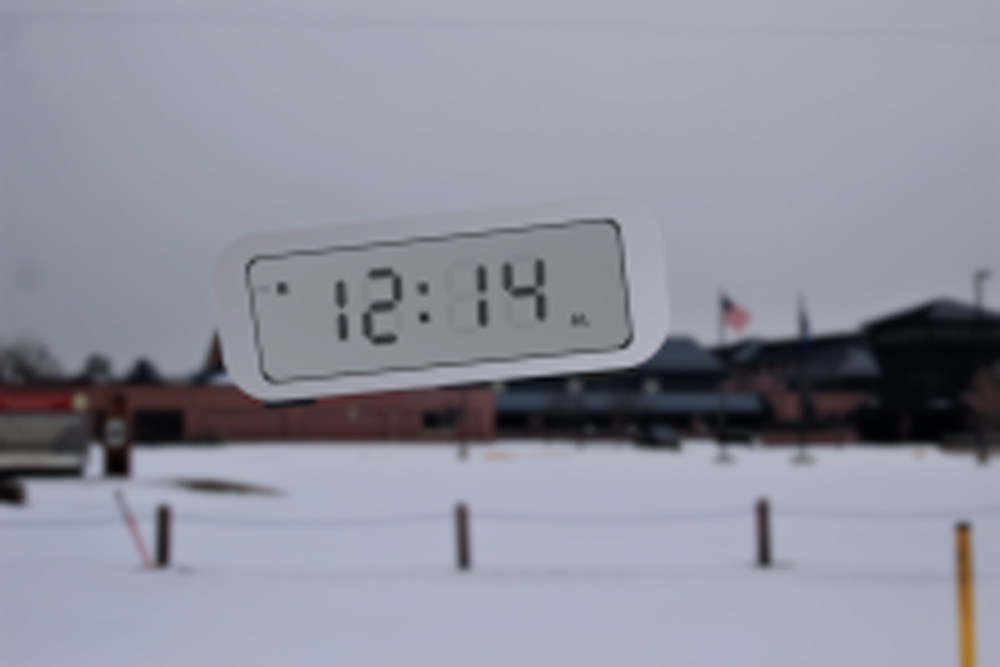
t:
12,14
